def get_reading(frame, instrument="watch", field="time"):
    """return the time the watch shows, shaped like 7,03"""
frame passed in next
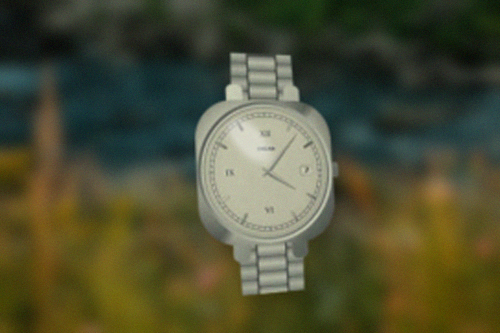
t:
4,07
